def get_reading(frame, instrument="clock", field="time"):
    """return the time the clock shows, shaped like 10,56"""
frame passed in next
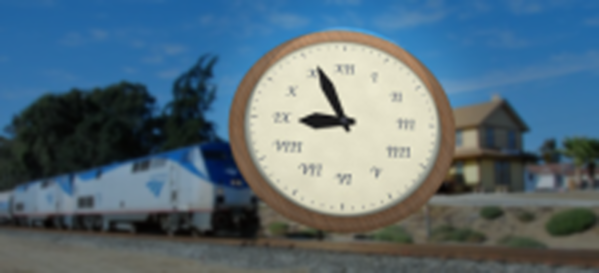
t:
8,56
